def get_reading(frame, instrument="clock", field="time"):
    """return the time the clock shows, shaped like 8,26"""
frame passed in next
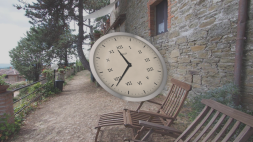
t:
11,39
